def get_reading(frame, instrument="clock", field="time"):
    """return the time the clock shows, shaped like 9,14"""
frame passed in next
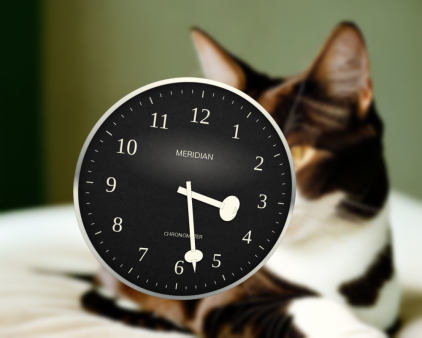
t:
3,28
